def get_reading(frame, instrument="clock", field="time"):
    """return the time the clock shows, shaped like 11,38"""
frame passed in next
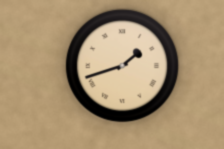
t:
1,42
